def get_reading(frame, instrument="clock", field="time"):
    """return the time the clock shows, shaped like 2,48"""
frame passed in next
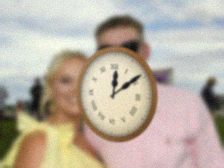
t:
12,09
